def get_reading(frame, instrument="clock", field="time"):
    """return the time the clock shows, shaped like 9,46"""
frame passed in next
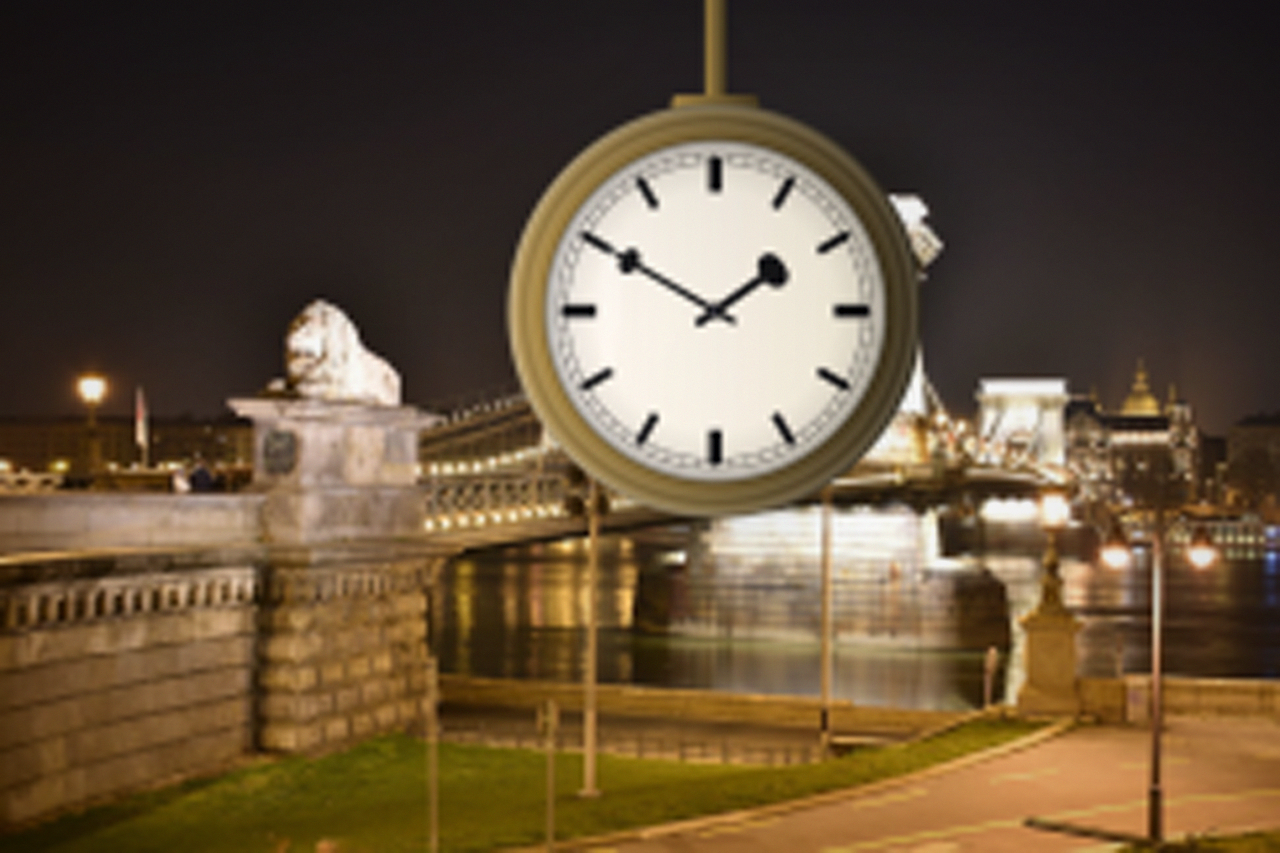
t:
1,50
